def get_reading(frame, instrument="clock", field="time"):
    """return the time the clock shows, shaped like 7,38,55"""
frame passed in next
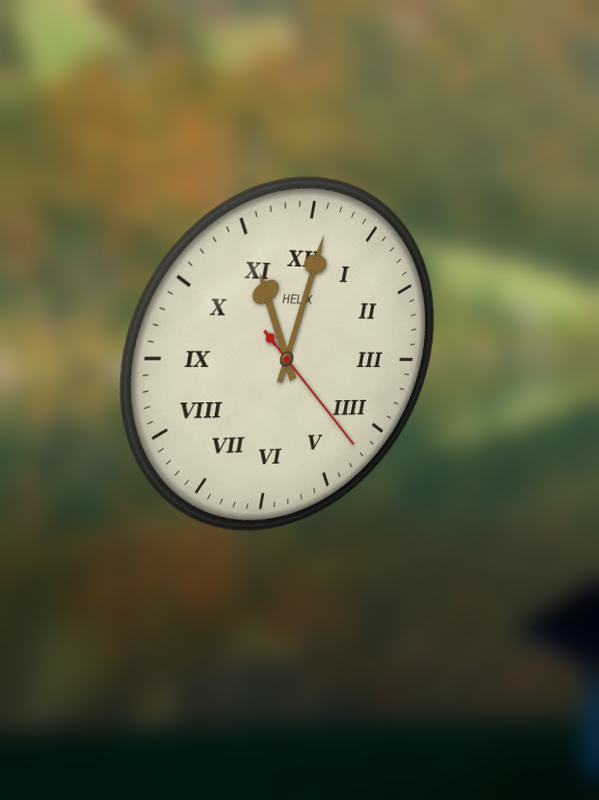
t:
11,01,22
